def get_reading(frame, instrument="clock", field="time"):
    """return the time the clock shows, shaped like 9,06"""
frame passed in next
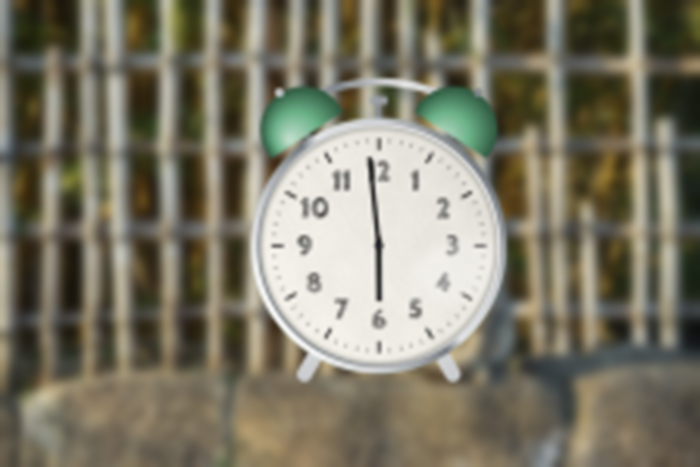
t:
5,59
